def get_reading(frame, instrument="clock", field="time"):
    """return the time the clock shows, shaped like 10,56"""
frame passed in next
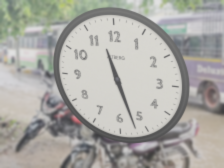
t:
11,27
